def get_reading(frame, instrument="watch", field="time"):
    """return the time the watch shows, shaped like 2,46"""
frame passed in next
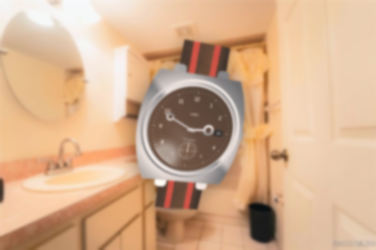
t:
2,49
